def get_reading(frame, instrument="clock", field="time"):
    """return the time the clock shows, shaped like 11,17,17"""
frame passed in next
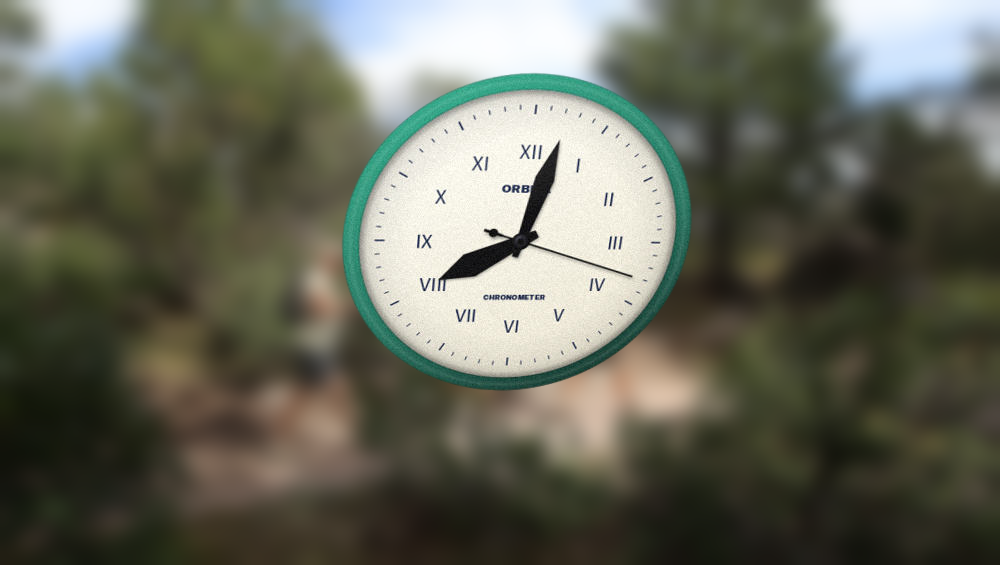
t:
8,02,18
